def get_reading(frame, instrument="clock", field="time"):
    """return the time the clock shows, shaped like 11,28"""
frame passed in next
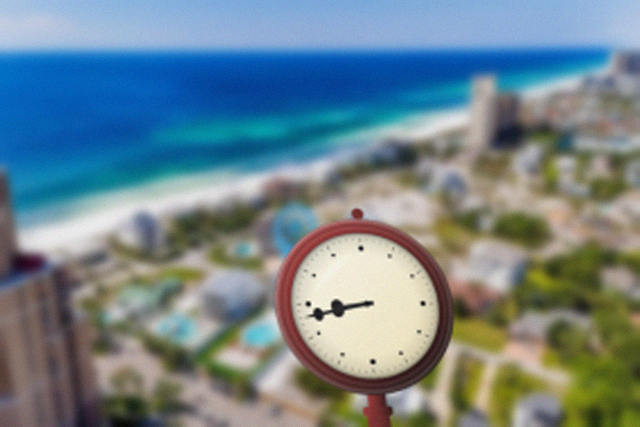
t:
8,43
